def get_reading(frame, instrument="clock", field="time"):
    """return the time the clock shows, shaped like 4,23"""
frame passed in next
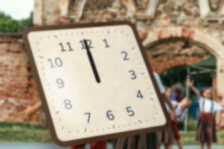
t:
12,00
